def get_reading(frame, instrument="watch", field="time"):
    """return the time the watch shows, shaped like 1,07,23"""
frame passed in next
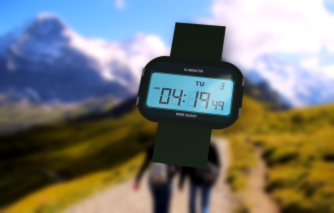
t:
4,19,49
